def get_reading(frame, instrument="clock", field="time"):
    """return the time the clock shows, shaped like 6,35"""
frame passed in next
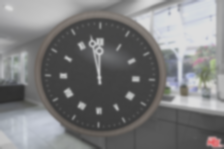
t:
11,58
